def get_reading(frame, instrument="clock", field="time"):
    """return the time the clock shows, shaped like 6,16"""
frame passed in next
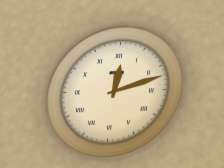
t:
12,12
